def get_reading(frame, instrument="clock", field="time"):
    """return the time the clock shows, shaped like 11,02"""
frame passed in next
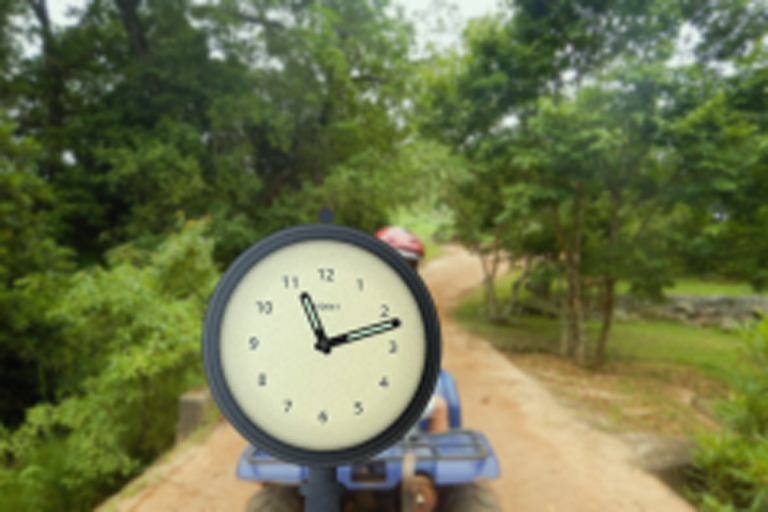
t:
11,12
